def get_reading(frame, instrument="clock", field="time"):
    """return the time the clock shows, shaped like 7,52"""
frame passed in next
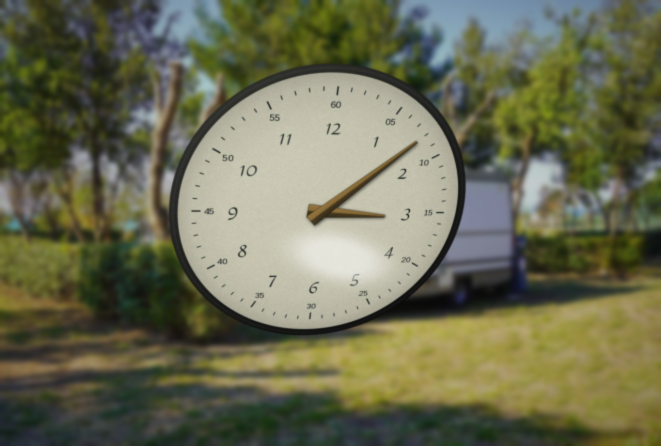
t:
3,08
